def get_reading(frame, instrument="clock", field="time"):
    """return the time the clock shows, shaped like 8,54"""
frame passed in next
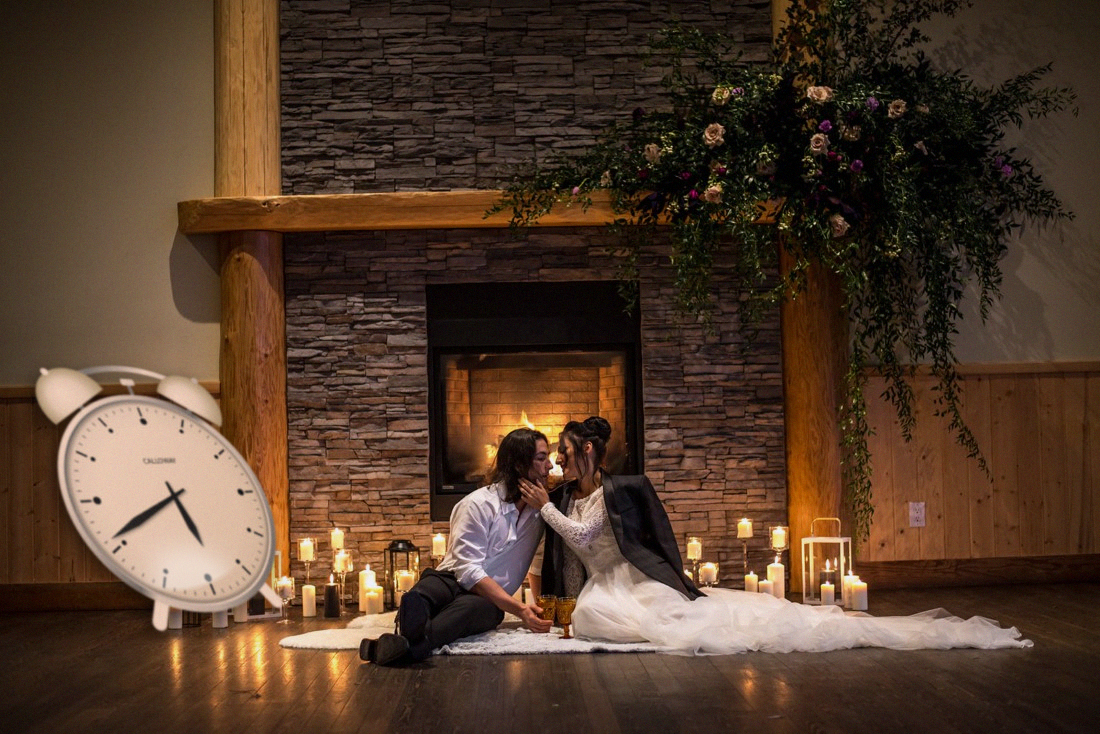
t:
5,41
